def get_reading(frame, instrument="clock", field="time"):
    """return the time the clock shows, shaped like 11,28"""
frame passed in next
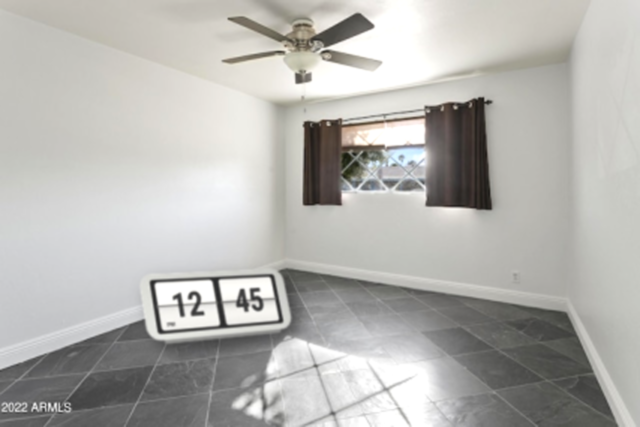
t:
12,45
